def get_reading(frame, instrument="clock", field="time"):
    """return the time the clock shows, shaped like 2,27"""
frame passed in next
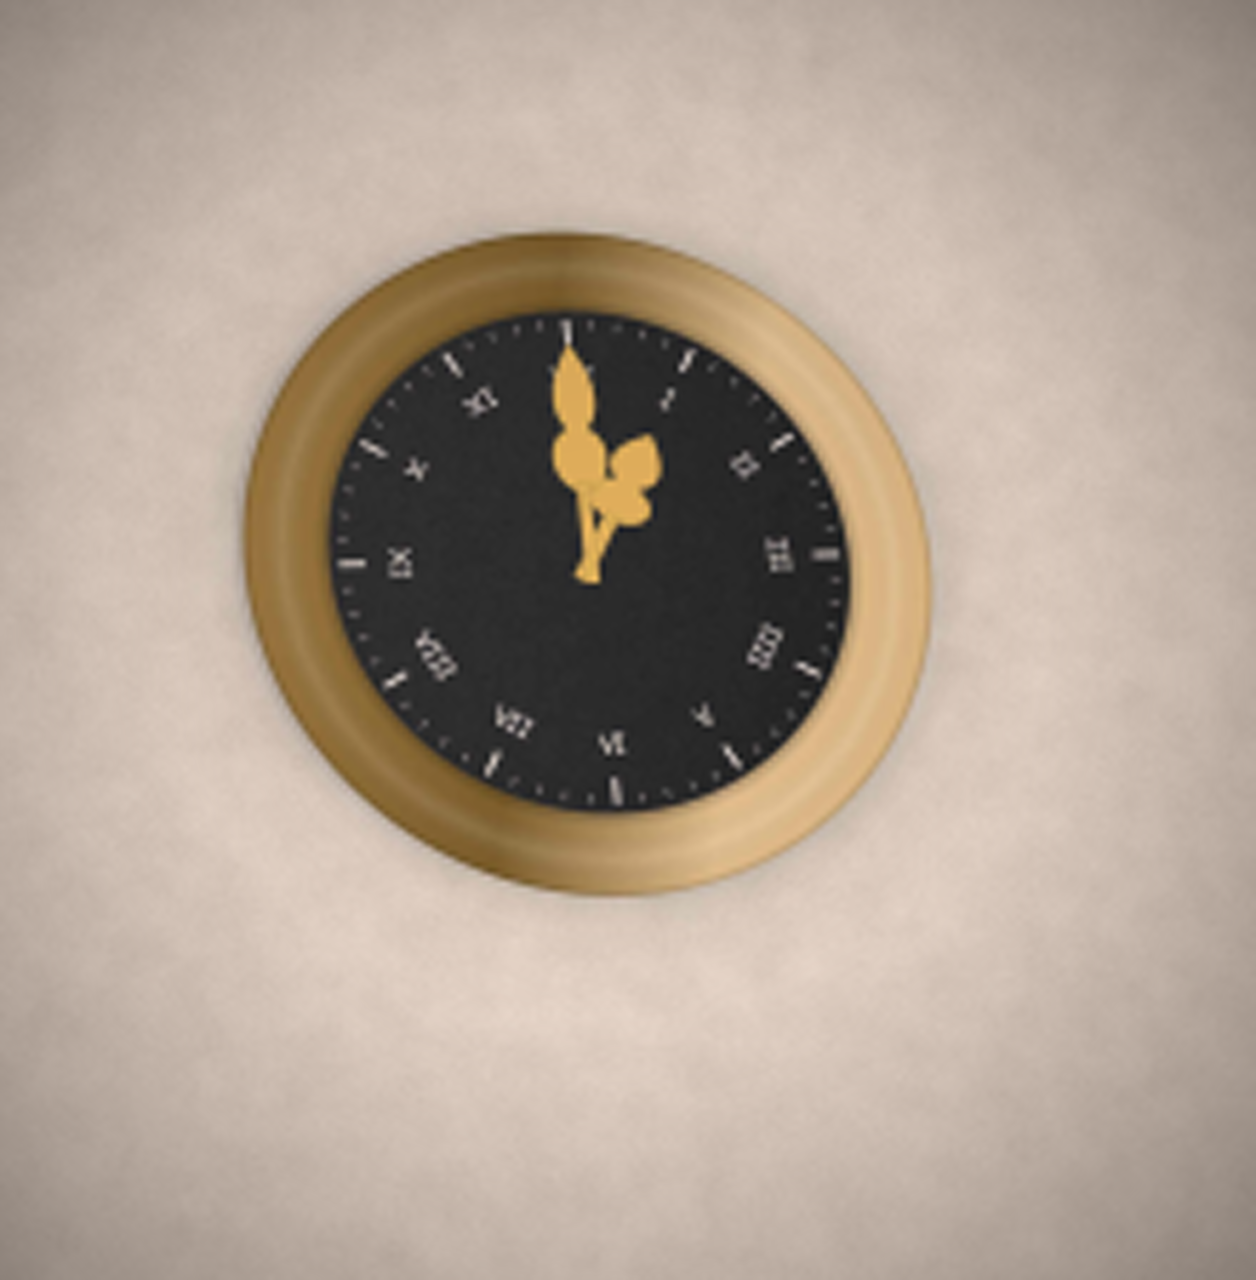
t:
1,00
